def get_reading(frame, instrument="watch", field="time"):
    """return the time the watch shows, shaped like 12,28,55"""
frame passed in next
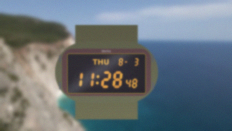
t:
11,28,48
